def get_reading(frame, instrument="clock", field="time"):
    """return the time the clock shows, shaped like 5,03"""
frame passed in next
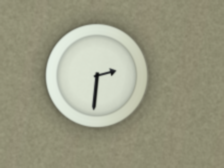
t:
2,31
